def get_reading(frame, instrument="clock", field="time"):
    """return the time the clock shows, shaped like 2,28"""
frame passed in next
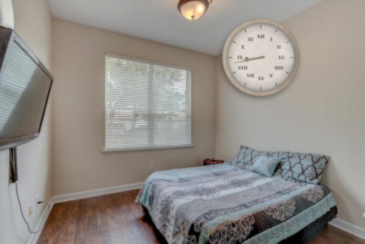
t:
8,43
